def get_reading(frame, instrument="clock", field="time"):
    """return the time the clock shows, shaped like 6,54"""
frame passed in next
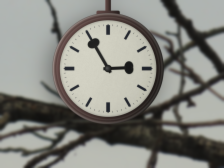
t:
2,55
